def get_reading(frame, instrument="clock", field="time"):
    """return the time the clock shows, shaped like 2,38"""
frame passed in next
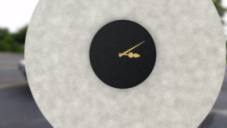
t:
3,10
